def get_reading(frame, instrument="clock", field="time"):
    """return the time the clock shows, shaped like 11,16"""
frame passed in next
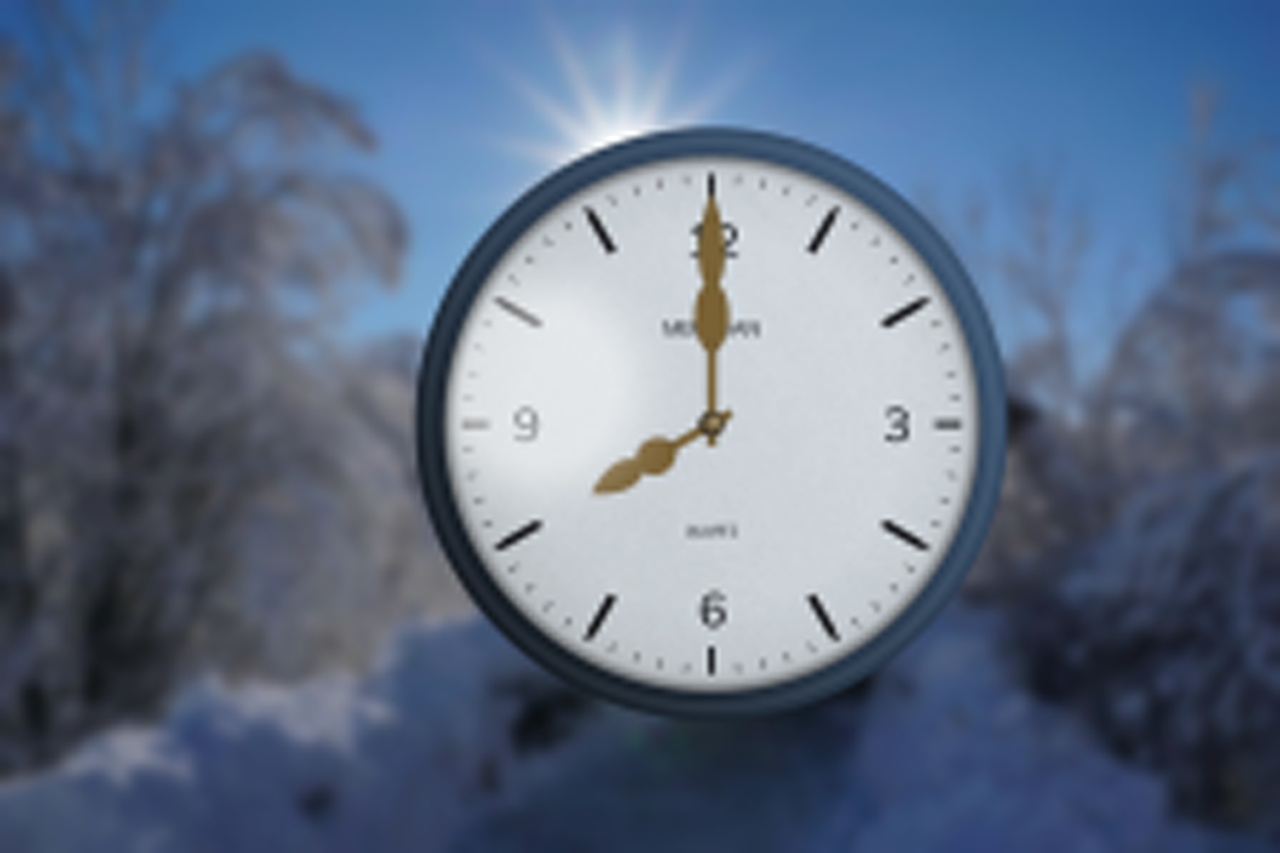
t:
8,00
